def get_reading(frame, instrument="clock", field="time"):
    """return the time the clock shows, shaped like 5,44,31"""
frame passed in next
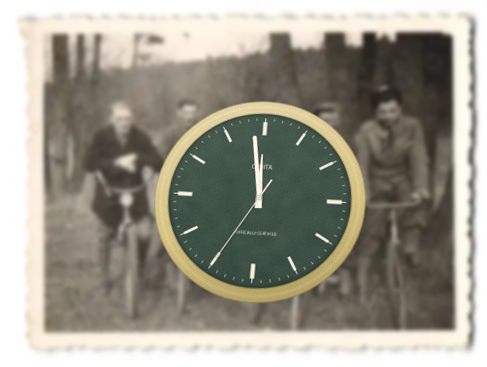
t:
11,58,35
